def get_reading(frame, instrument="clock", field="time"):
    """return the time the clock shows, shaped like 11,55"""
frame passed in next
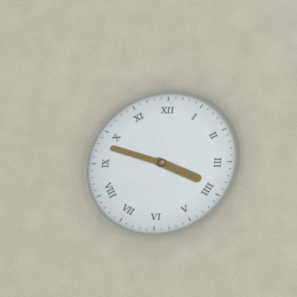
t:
3,48
